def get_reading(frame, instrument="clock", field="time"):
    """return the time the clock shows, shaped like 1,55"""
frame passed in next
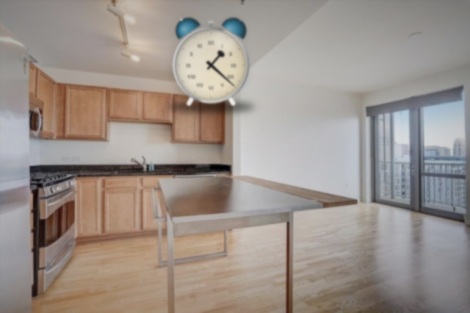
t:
1,22
